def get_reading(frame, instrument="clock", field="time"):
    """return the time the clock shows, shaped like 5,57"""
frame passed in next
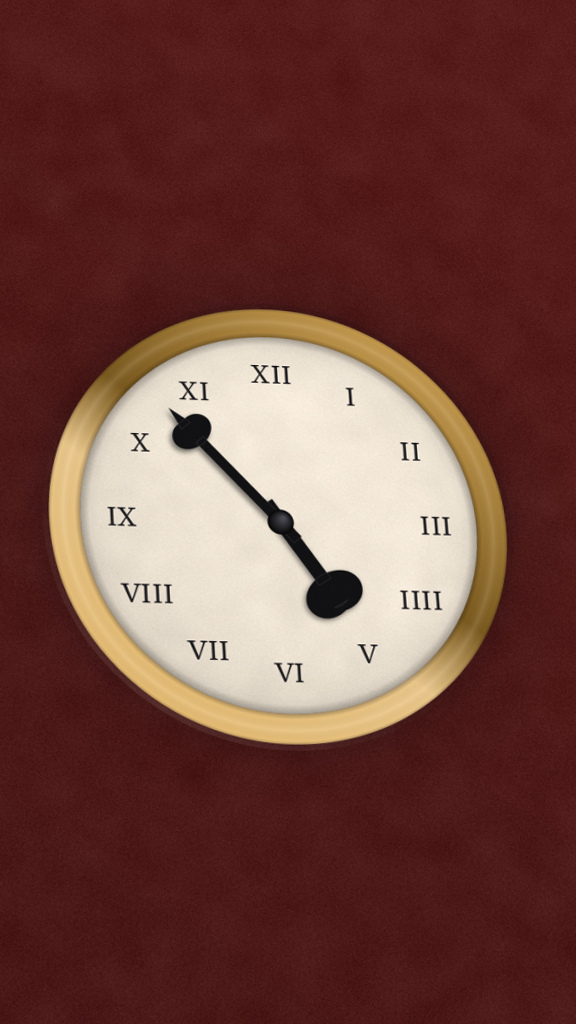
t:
4,53
